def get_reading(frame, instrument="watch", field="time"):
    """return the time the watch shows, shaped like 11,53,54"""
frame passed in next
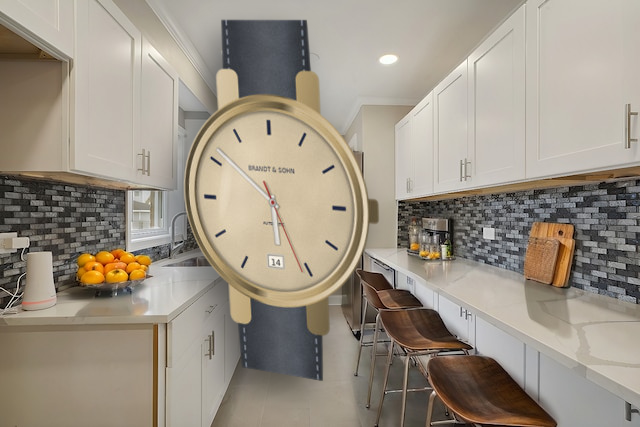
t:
5,51,26
